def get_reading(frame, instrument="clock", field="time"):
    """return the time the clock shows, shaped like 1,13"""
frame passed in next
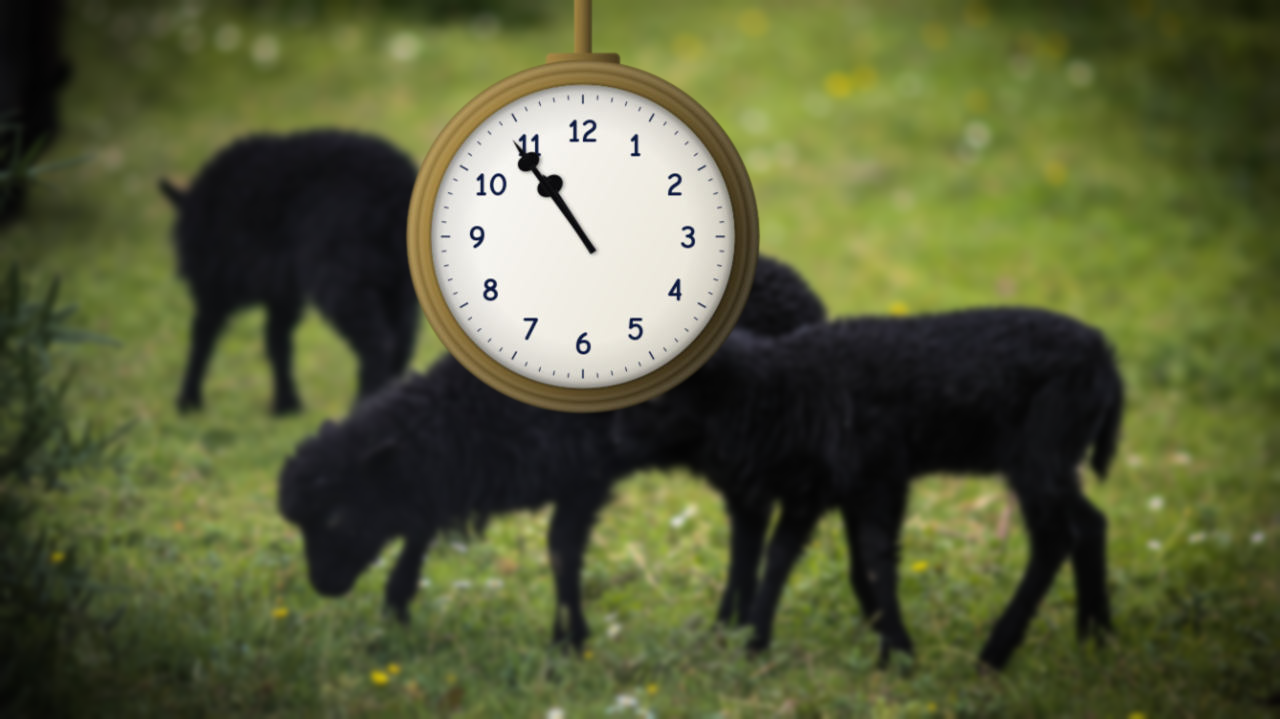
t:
10,54
